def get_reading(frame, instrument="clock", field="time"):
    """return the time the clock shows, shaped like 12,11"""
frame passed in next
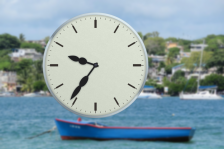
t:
9,36
